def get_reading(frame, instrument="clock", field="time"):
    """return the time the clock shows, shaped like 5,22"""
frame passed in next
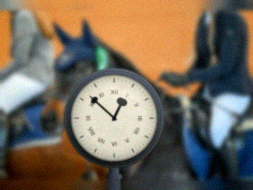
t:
12,52
